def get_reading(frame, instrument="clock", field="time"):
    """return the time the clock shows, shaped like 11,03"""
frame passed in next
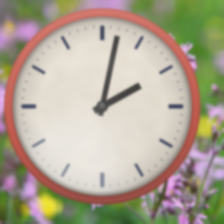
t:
2,02
